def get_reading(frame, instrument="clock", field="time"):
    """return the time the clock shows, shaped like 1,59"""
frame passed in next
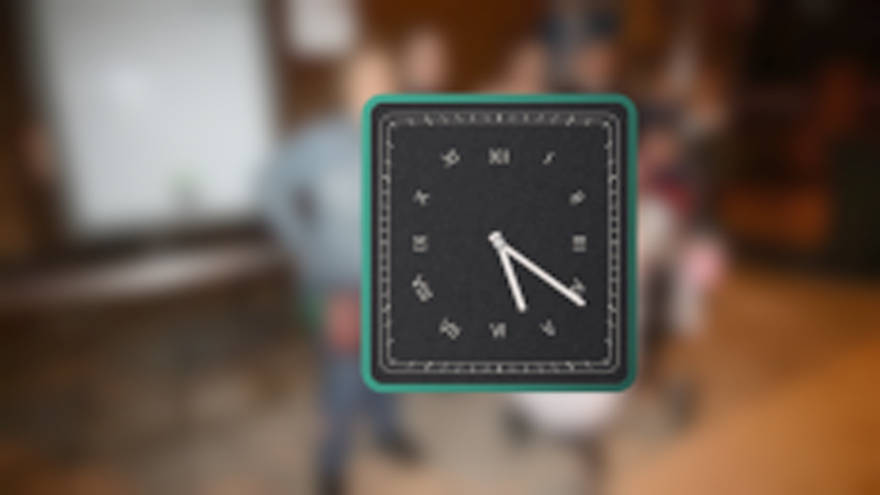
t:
5,21
